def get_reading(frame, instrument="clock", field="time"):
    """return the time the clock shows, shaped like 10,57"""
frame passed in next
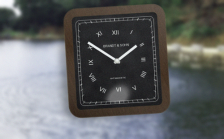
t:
1,51
